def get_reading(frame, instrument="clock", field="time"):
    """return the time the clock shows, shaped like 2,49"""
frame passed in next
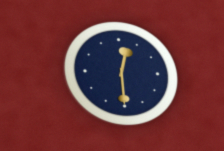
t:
12,30
